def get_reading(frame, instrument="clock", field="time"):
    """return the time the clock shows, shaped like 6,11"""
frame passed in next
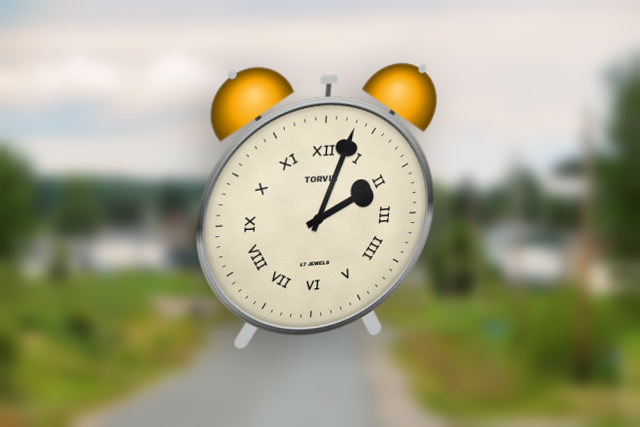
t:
2,03
